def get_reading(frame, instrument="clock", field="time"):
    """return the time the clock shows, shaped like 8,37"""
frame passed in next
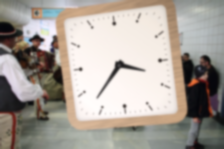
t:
3,37
